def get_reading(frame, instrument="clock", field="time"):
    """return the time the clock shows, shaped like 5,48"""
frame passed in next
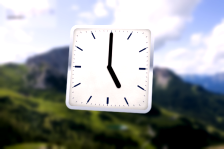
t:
5,00
